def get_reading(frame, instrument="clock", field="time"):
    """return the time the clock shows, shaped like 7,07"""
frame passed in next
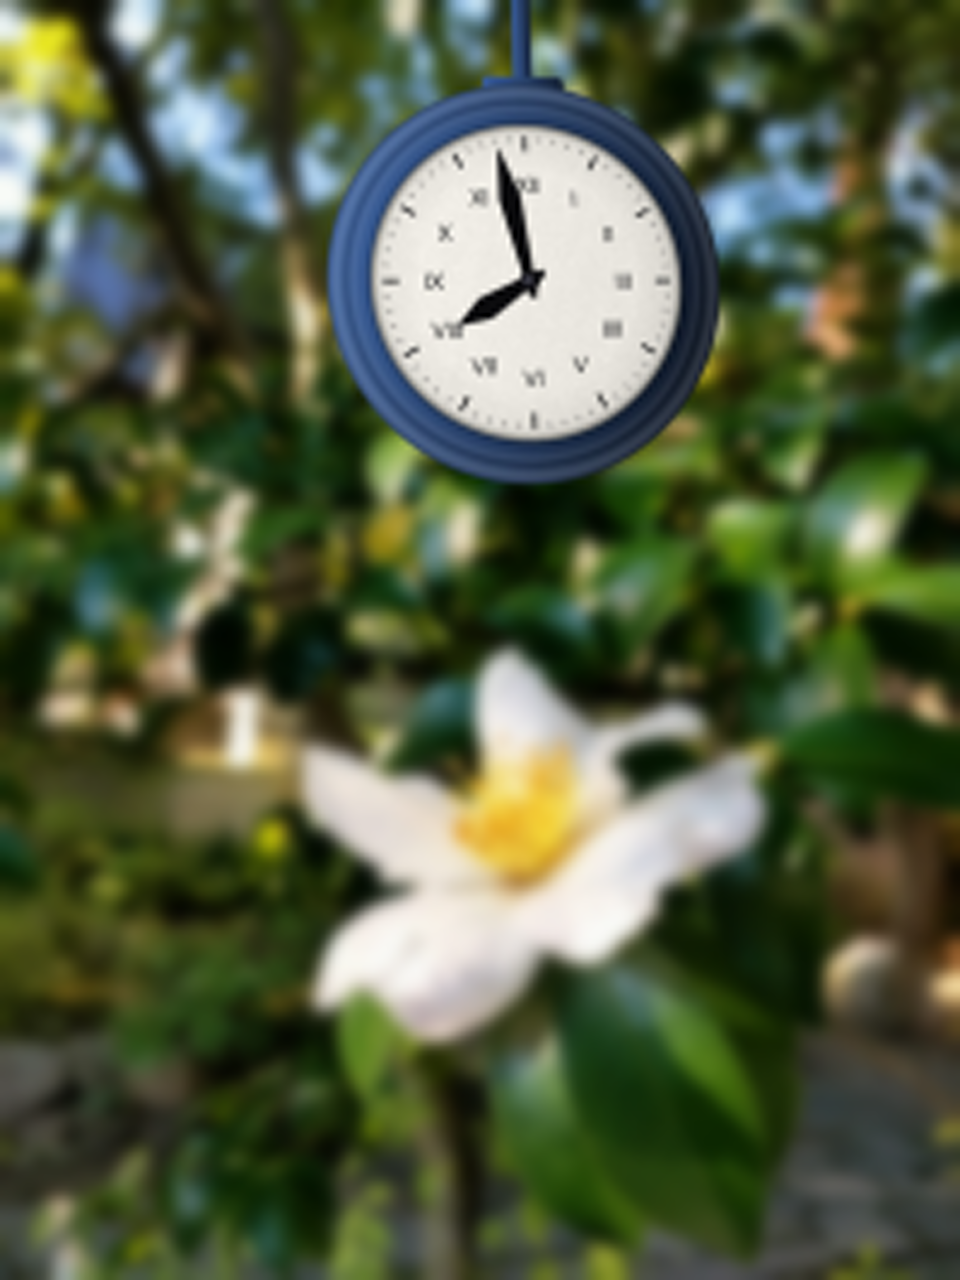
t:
7,58
